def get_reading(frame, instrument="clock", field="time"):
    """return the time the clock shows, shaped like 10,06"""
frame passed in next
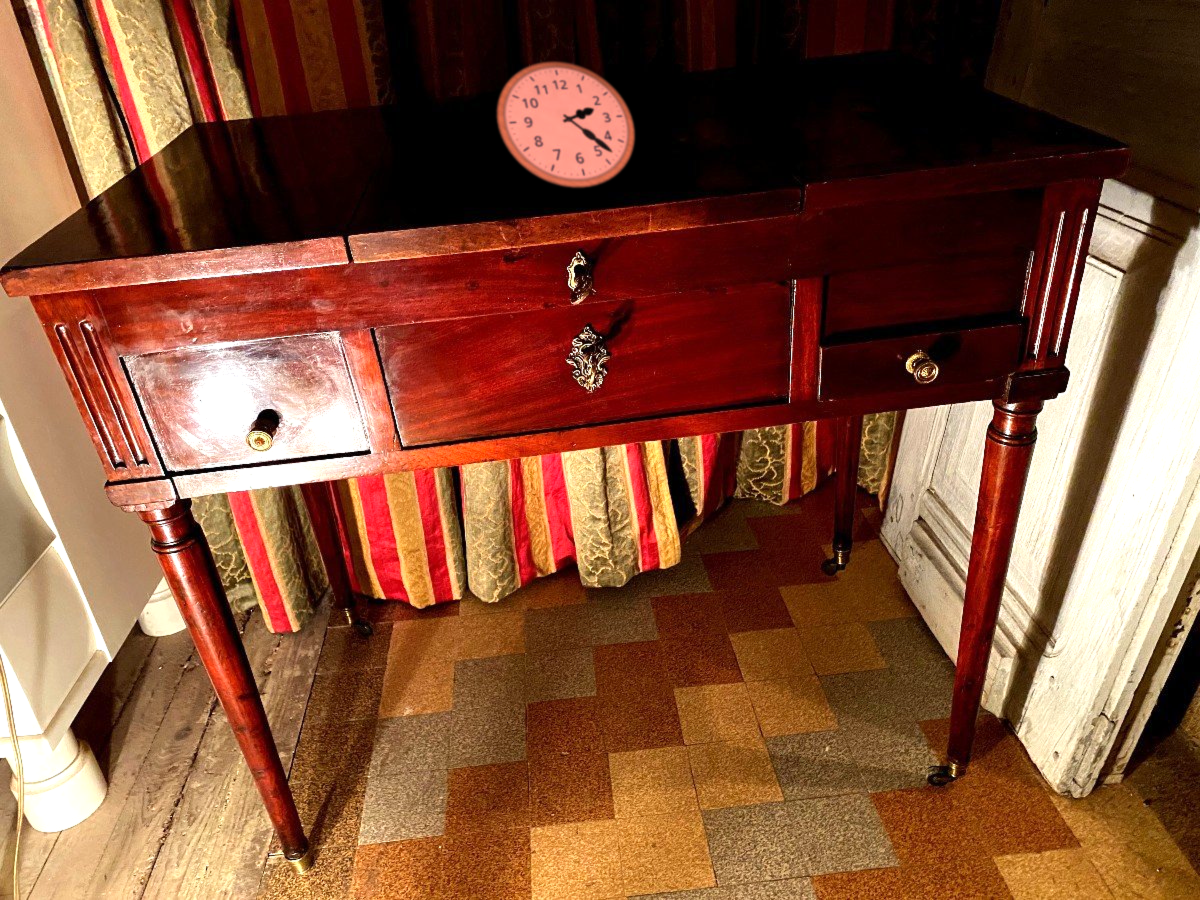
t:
2,23
